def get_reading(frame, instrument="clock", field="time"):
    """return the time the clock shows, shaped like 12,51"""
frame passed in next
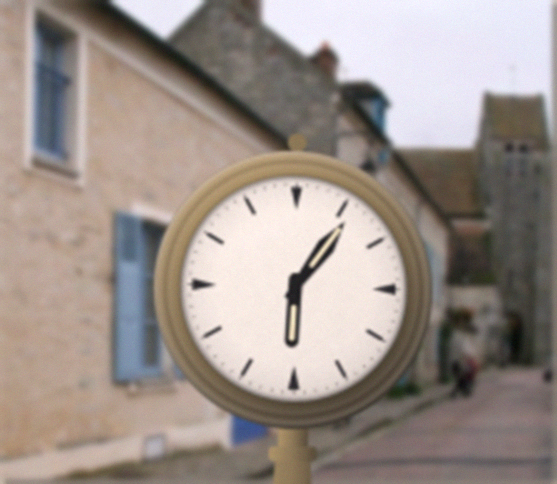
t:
6,06
